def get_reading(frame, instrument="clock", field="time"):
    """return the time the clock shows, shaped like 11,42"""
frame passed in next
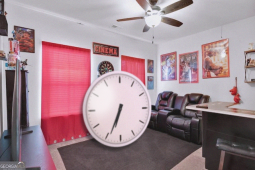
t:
6,34
